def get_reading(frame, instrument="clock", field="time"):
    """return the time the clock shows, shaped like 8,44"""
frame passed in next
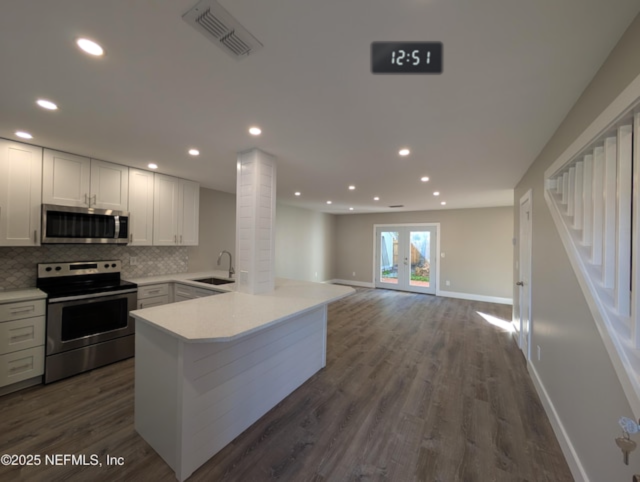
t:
12,51
